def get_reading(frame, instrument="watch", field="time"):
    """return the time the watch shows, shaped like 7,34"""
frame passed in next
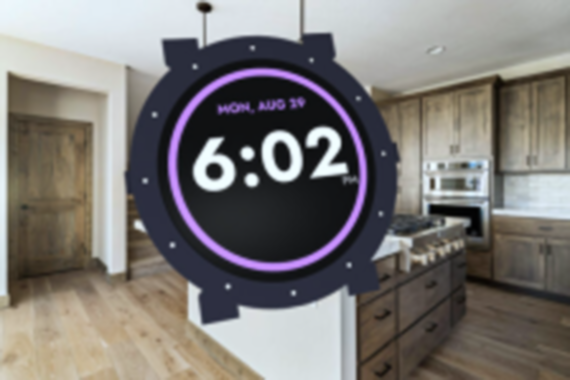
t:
6,02
